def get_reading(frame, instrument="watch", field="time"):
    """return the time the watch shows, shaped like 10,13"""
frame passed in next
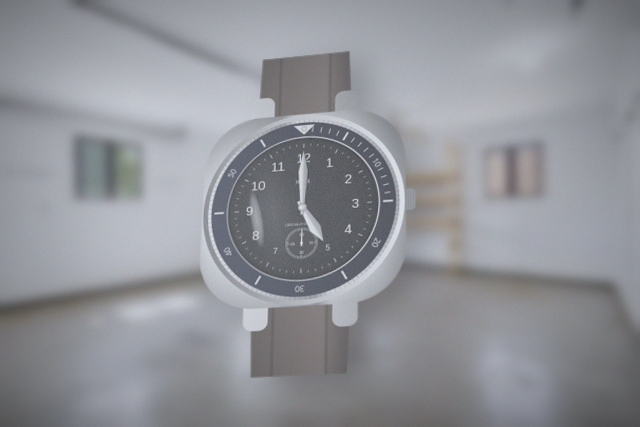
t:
5,00
